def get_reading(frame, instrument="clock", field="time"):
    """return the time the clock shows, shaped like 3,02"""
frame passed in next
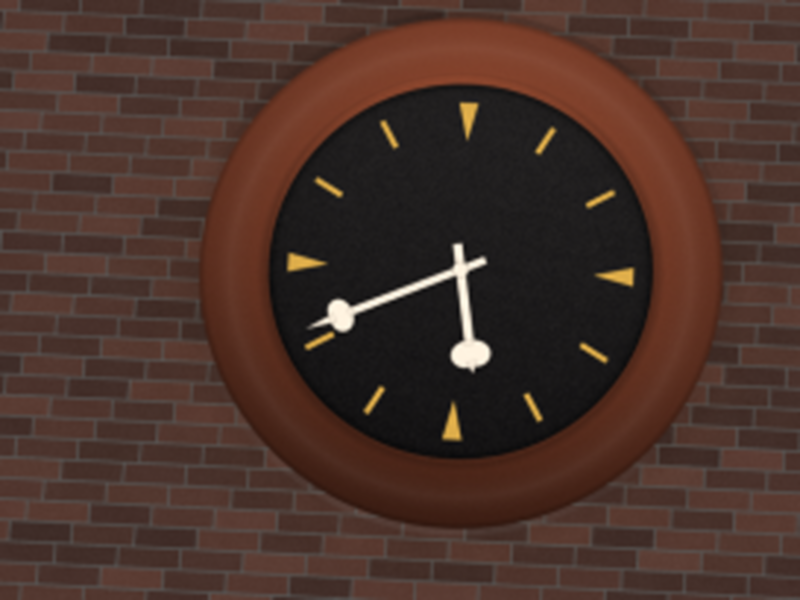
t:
5,41
